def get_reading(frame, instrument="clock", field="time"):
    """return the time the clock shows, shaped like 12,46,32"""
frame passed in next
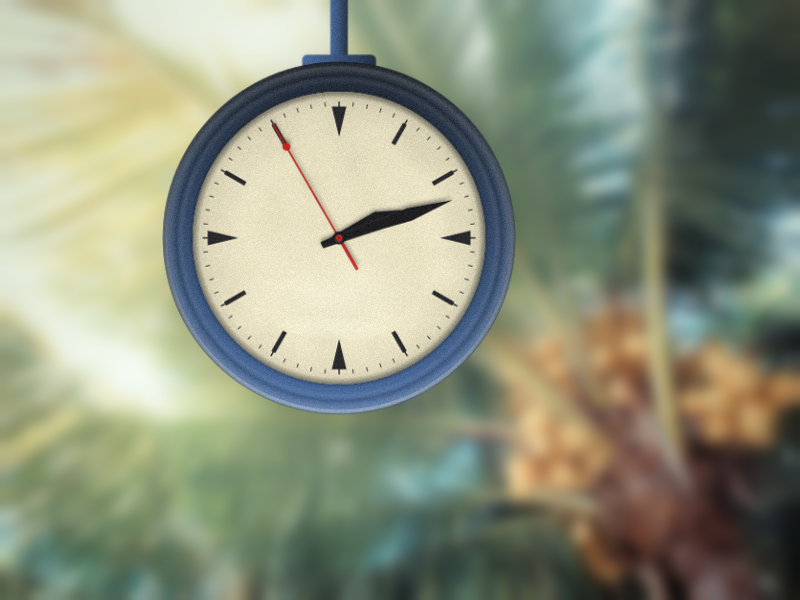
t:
2,11,55
